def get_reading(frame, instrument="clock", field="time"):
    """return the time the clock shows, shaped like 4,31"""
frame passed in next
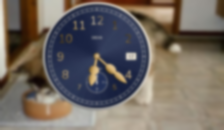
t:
6,22
